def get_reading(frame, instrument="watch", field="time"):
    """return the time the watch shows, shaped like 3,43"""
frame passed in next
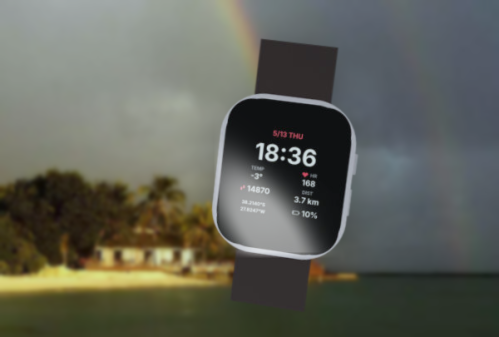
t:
18,36
